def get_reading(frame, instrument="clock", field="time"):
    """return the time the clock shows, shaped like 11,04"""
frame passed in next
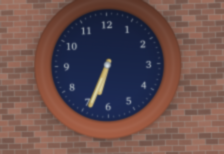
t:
6,34
